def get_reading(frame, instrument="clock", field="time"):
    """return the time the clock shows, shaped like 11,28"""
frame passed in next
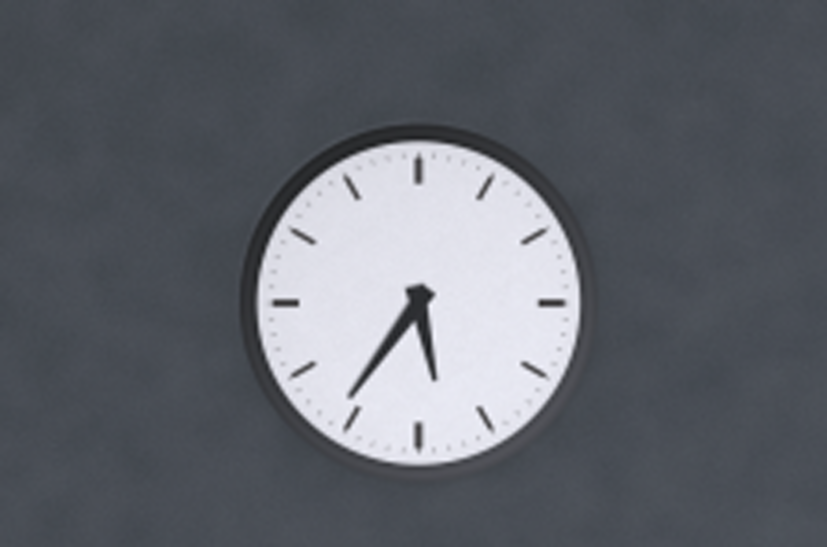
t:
5,36
